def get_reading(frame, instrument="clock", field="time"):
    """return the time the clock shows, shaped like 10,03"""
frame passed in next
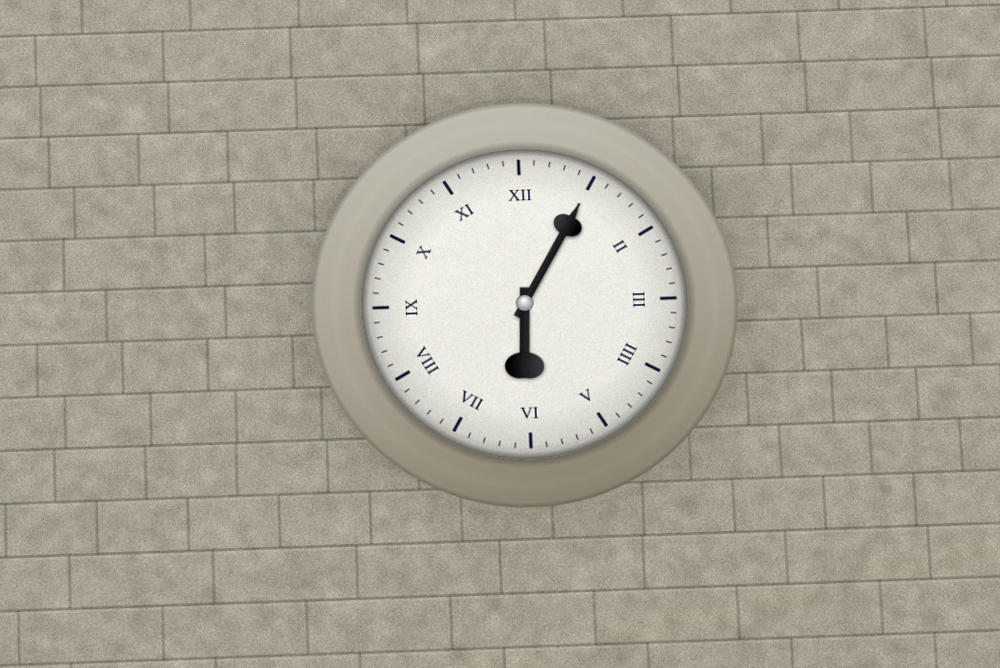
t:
6,05
